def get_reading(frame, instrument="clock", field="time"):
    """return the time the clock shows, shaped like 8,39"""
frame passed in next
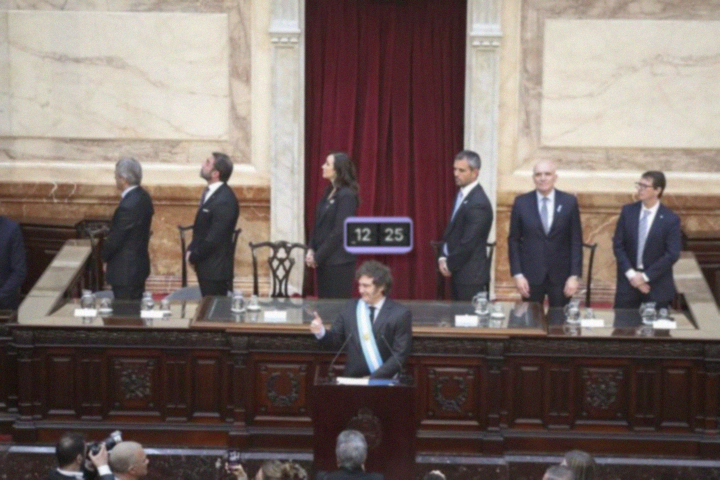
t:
12,25
